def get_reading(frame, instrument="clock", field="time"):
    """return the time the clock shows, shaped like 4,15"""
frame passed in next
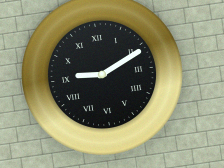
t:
9,11
